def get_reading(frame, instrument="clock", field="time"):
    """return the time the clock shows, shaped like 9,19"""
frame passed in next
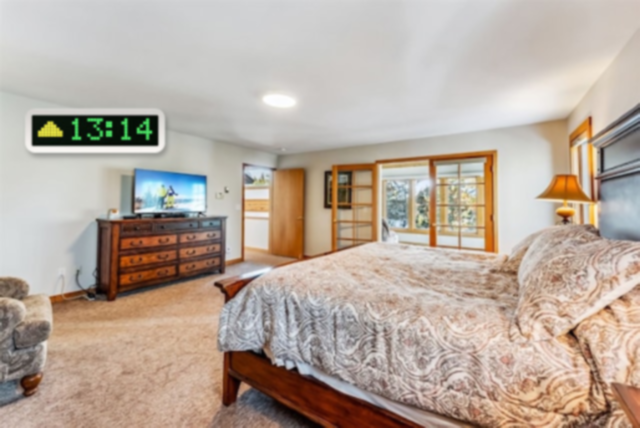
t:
13,14
